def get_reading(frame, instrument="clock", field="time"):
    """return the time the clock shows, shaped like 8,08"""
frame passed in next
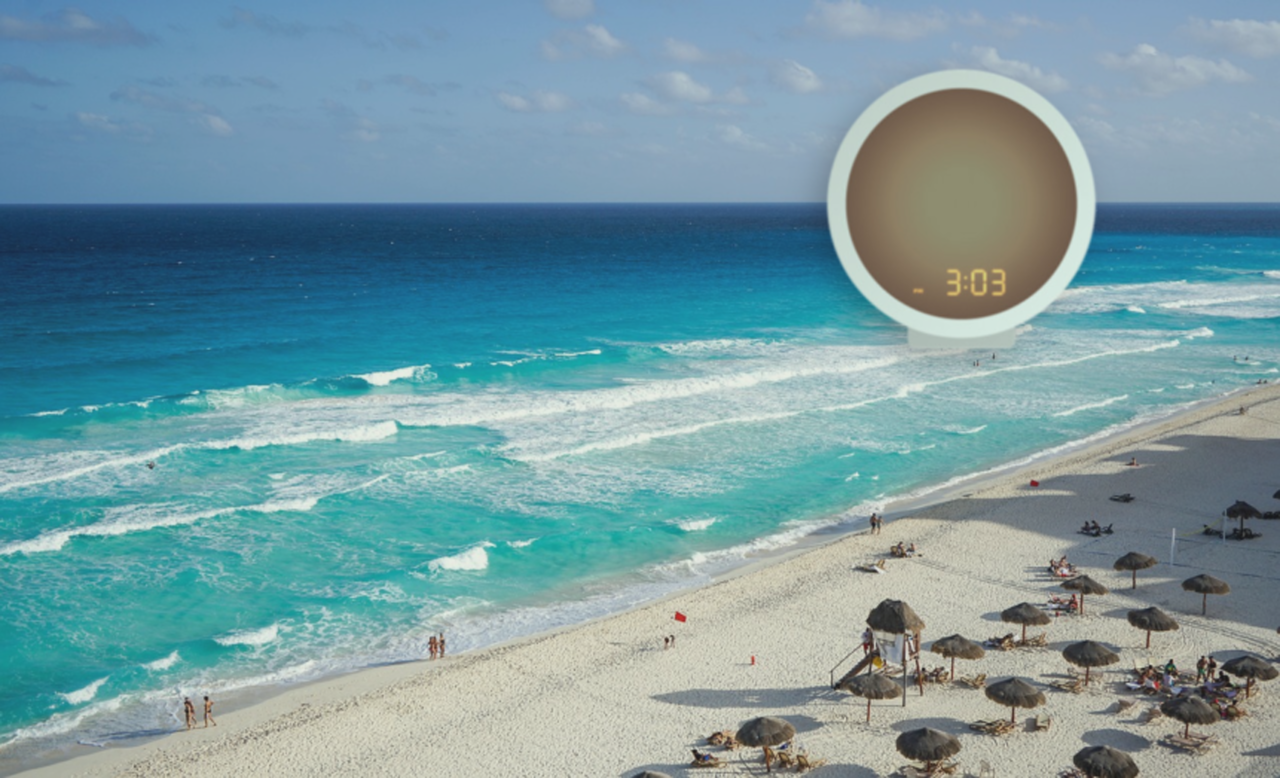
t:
3,03
